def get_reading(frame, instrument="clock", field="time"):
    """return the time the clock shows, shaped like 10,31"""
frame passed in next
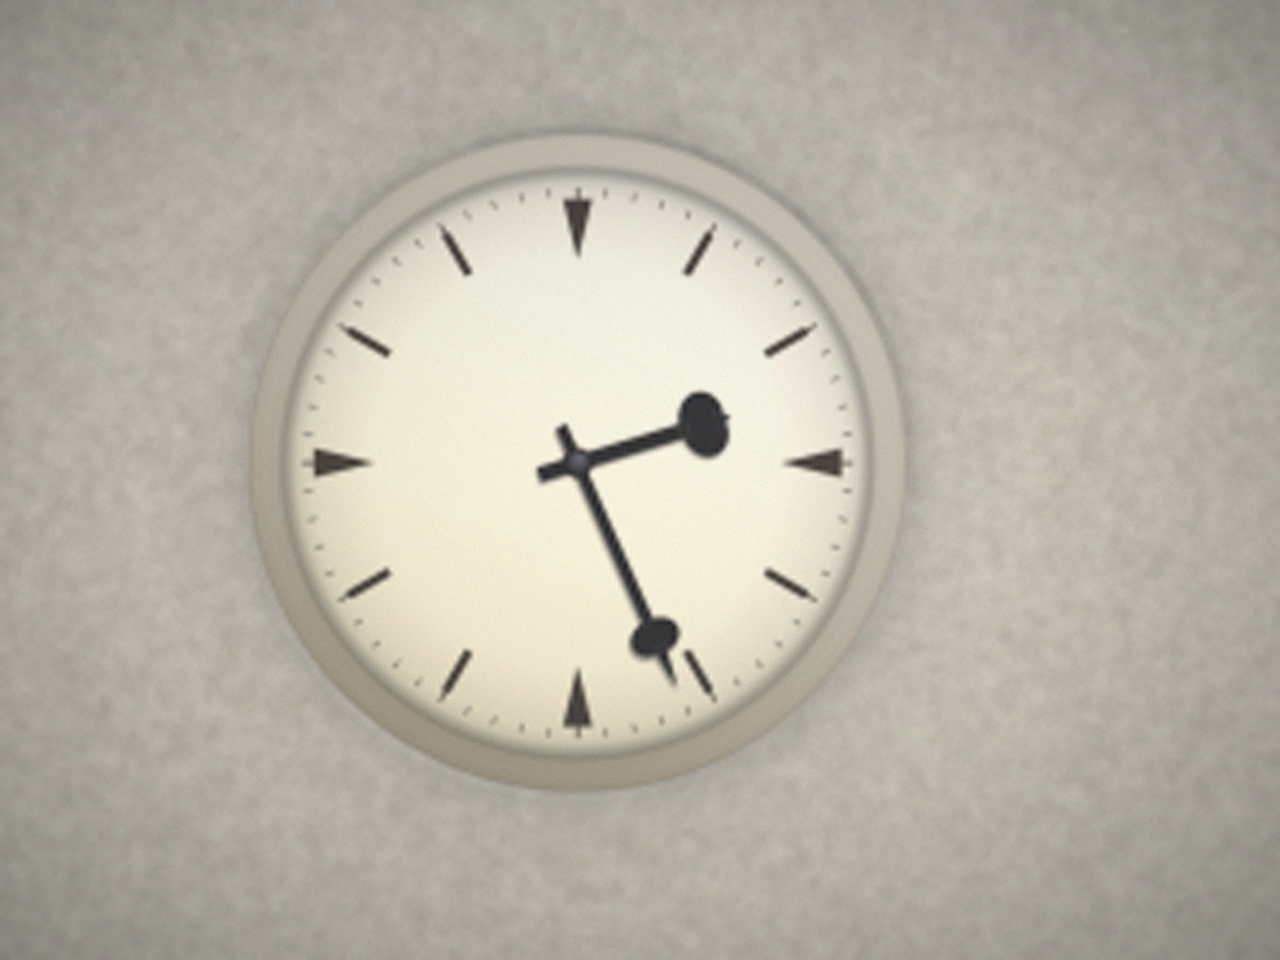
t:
2,26
